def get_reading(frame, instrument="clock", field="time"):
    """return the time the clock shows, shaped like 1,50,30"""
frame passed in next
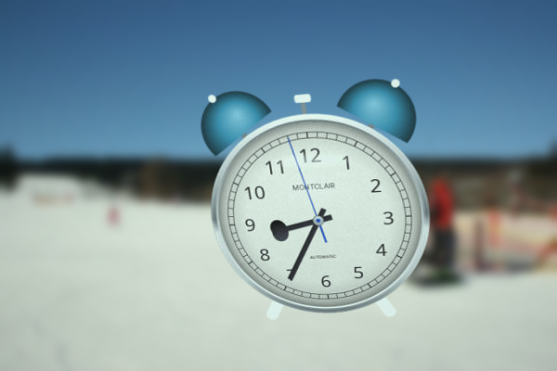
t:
8,34,58
